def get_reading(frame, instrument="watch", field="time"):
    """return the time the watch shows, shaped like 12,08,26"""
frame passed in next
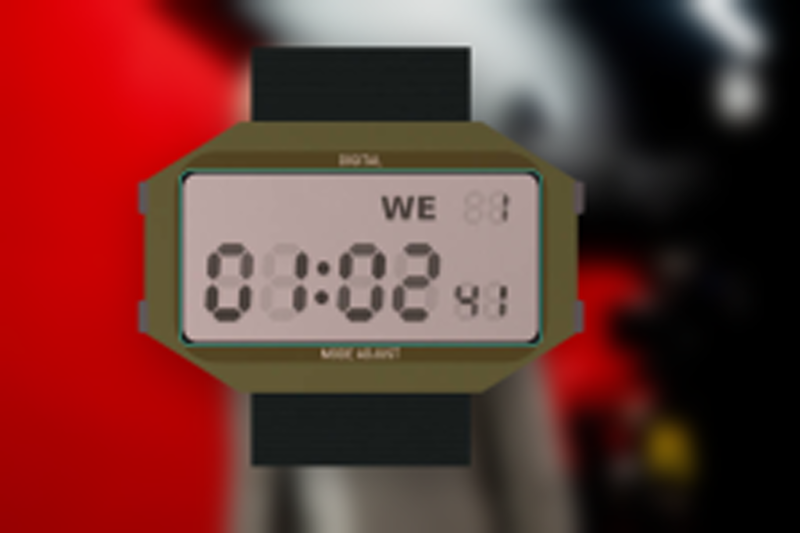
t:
1,02,41
